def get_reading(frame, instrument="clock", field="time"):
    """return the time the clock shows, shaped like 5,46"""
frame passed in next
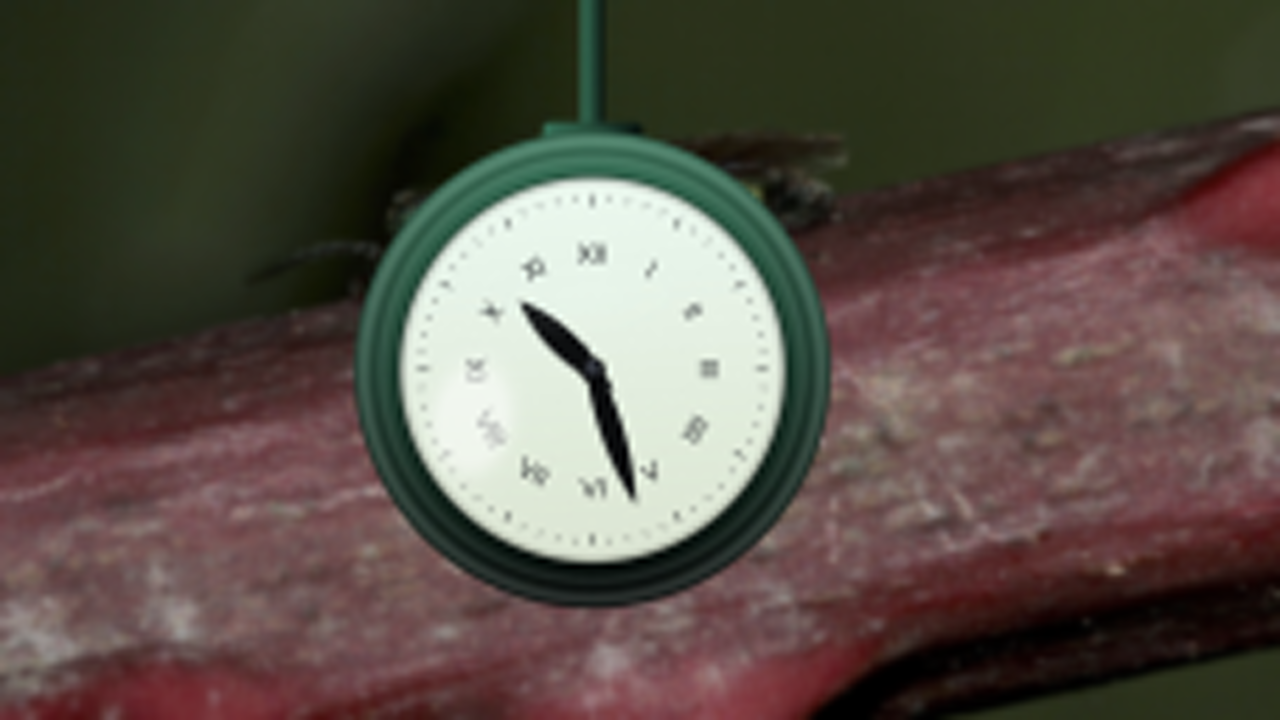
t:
10,27
